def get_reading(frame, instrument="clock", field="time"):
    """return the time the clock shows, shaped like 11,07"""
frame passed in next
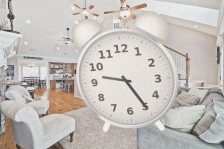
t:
9,25
